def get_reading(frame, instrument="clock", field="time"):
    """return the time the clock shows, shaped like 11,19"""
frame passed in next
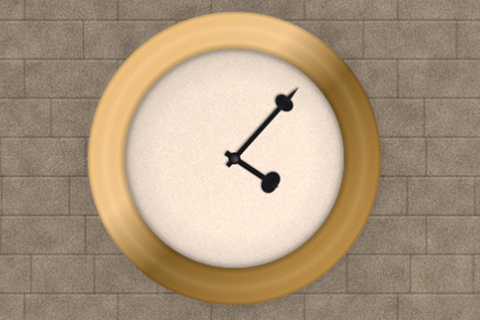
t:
4,07
